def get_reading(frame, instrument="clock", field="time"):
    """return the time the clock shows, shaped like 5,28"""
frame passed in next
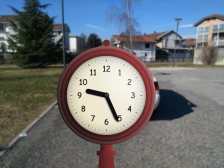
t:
9,26
